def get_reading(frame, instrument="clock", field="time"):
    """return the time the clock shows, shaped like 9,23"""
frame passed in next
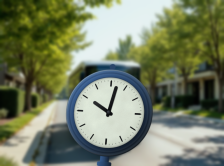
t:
10,02
